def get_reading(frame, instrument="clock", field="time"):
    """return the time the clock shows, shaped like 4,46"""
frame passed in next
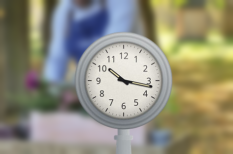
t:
10,17
